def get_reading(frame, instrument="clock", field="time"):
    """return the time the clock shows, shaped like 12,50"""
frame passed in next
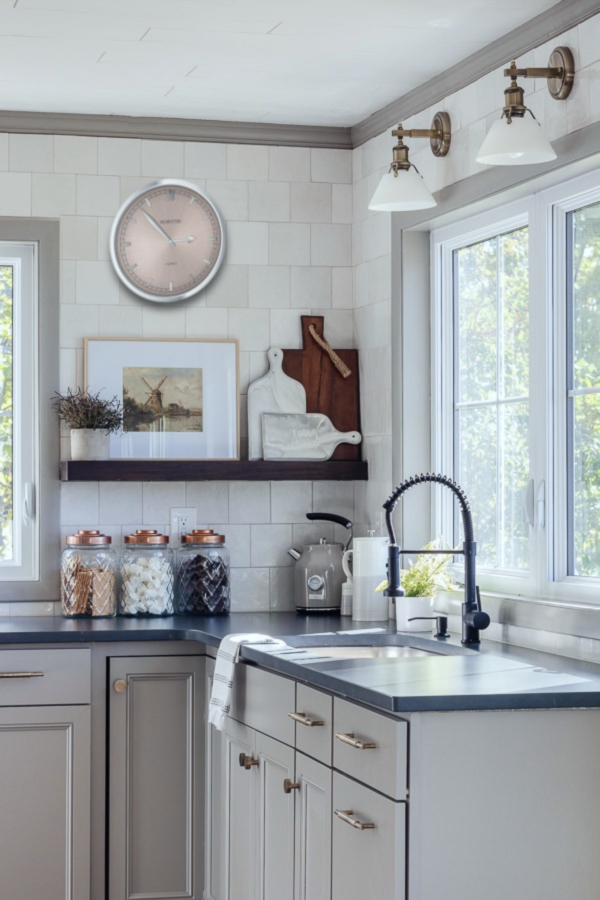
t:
2,53
